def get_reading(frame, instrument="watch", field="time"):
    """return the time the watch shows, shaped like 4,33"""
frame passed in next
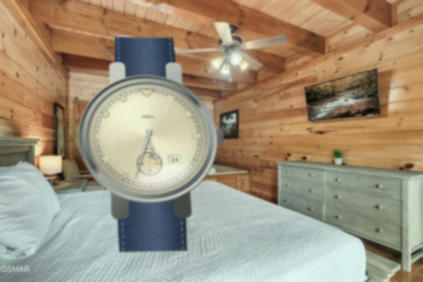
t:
5,33
